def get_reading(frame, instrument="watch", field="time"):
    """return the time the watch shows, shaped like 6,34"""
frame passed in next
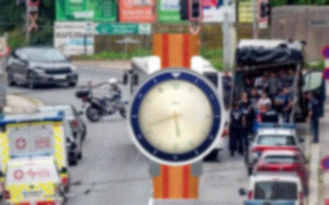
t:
5,42
